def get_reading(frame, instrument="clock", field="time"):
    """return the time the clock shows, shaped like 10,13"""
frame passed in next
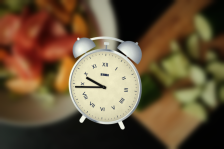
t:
9,44
